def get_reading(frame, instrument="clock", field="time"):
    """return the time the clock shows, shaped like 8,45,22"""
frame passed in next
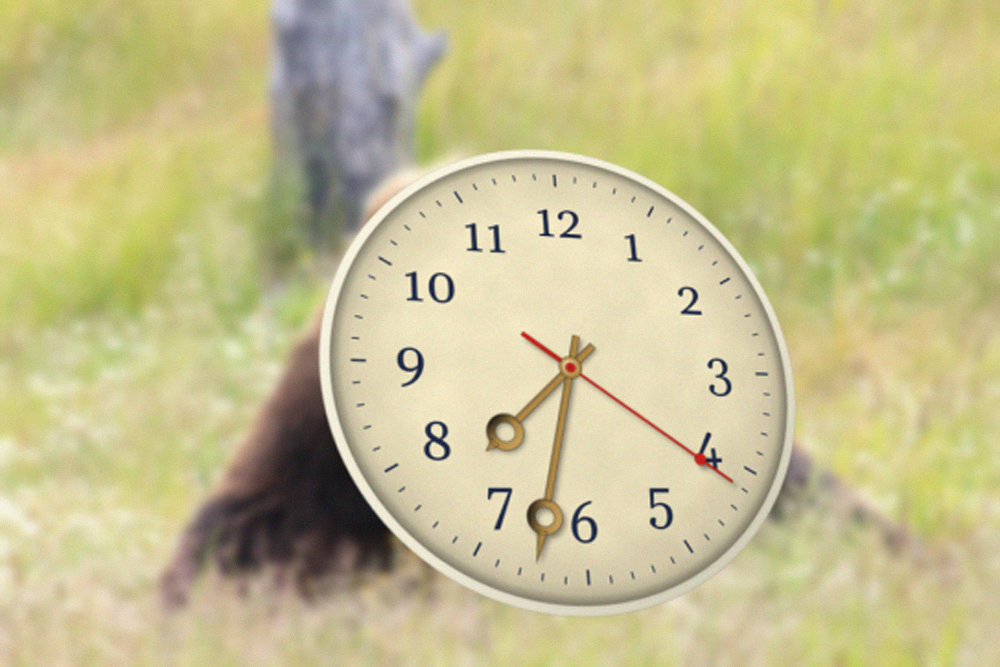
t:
7,32,21
